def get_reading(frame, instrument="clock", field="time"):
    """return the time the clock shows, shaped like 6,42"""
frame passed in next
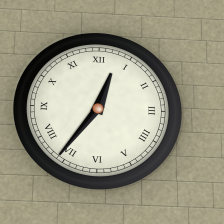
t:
12,36
